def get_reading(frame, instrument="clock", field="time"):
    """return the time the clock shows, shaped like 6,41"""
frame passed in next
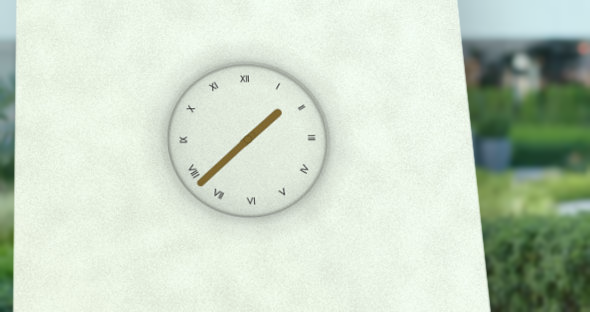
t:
1,38
